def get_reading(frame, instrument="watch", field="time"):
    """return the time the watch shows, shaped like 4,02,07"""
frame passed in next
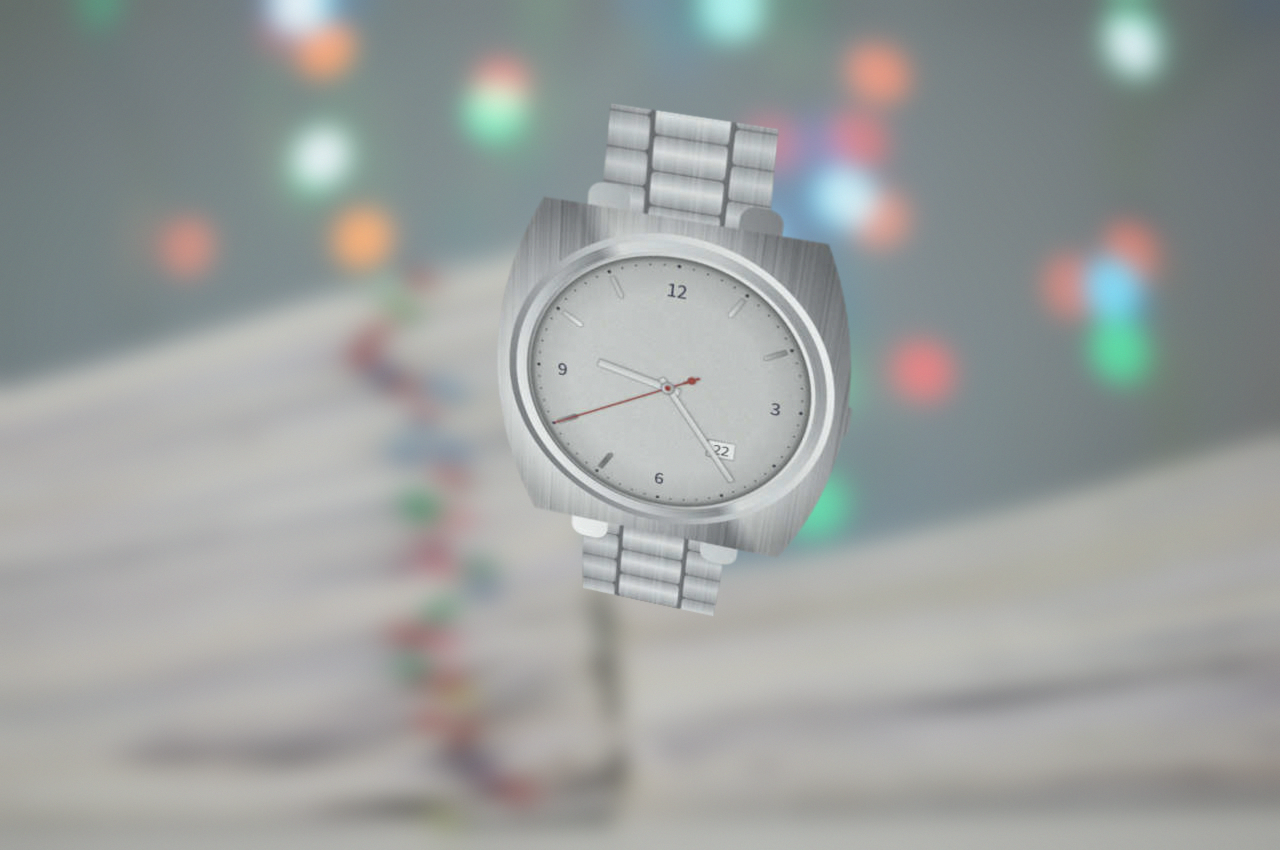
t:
9,23,40
